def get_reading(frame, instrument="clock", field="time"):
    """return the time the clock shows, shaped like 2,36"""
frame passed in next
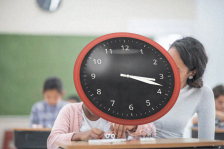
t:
3,18
